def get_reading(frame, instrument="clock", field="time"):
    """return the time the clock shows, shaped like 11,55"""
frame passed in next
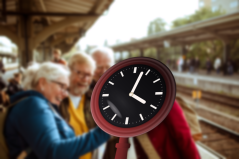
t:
4,03
